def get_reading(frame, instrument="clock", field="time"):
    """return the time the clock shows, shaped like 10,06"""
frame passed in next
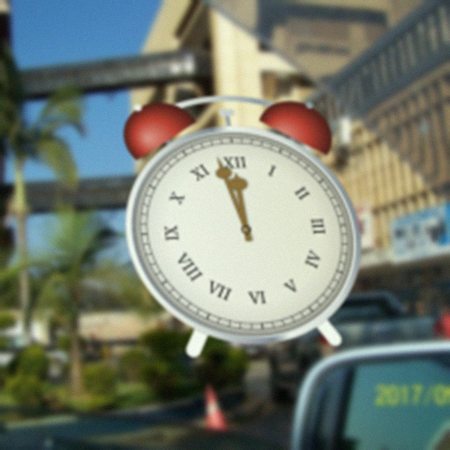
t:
11,58
